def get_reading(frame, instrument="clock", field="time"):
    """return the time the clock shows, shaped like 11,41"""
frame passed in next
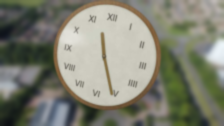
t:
11,26
